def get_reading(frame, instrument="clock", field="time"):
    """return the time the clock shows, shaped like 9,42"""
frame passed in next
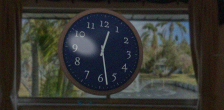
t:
12,28
